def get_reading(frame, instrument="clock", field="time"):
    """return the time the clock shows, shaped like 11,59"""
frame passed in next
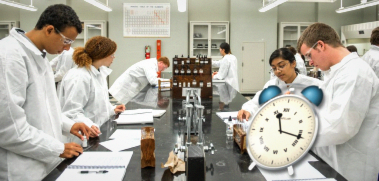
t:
11,17
